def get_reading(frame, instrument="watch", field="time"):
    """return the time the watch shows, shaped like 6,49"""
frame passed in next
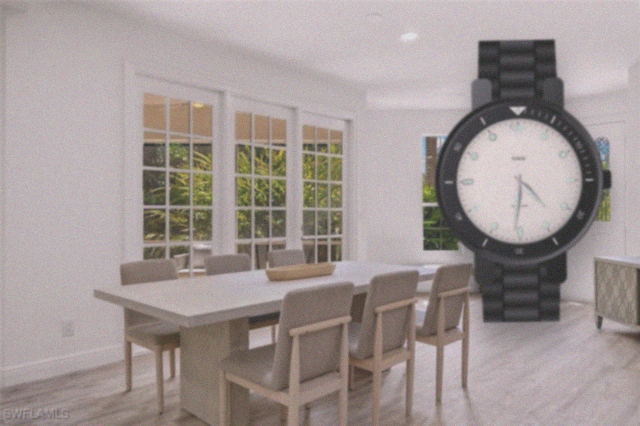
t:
4,31
